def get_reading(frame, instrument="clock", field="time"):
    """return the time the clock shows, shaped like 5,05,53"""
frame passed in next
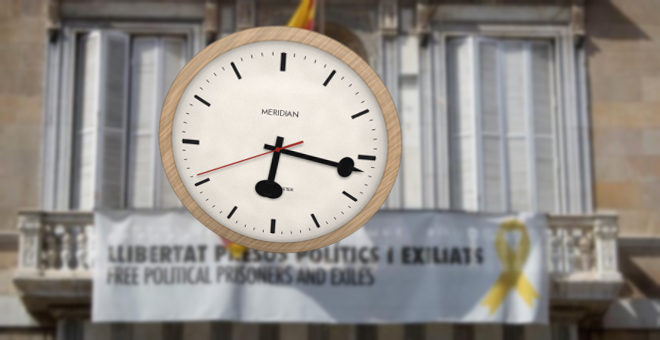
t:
6,16,41
